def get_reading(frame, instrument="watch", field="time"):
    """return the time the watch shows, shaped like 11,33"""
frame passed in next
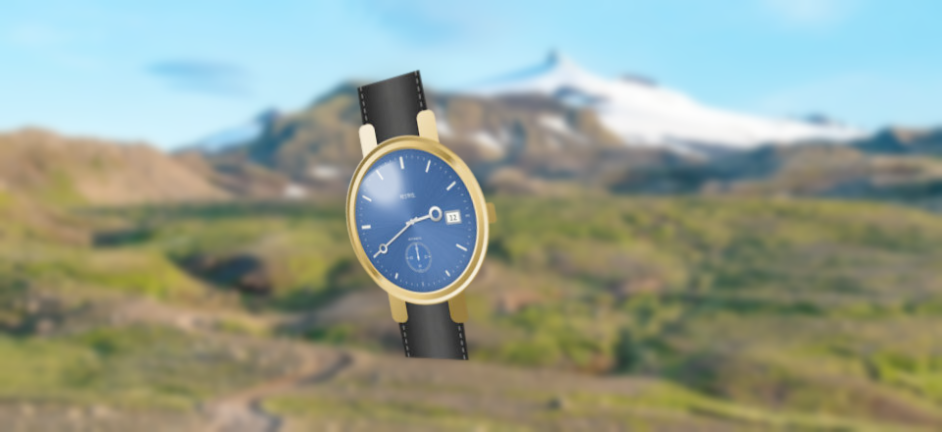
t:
2,40
